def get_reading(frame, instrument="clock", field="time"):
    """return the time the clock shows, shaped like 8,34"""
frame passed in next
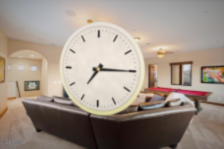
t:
7,15
